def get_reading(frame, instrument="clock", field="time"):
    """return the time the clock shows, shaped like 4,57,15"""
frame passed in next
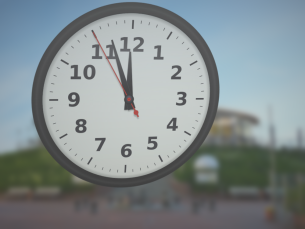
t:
11,56,55
